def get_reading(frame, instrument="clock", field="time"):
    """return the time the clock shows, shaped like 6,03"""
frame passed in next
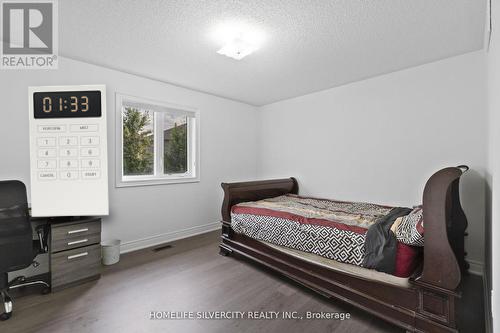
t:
1,33
